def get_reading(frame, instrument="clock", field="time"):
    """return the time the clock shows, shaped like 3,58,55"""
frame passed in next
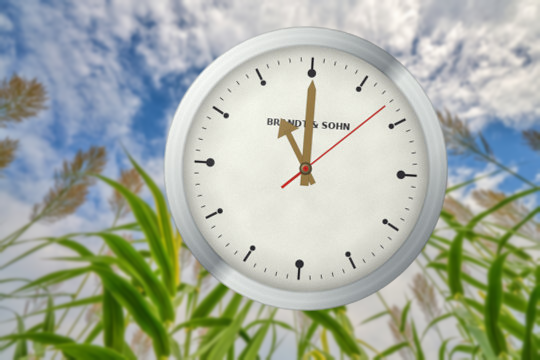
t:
11,00,08
